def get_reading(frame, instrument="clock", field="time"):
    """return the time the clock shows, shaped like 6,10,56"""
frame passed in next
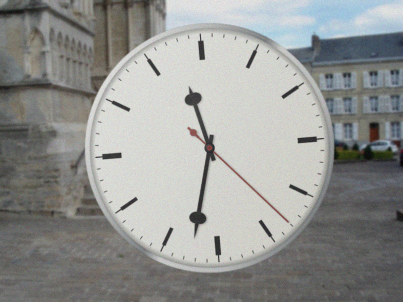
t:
11,32,23
